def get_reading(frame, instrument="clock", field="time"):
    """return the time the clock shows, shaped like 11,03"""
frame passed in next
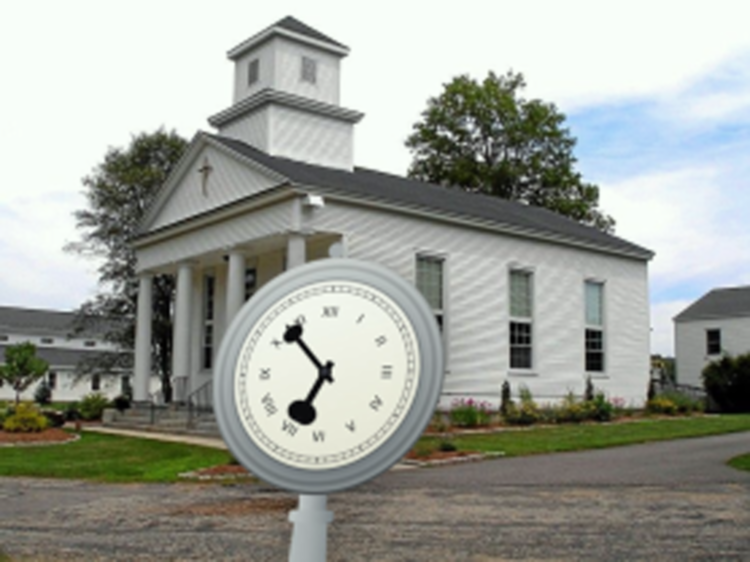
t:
6,53
